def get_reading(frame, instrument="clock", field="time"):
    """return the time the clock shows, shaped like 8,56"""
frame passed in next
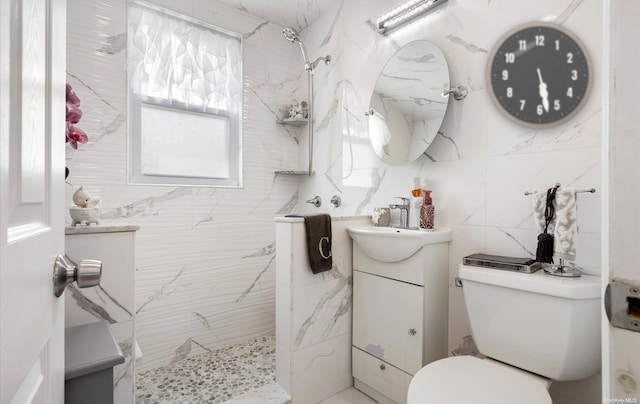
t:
5,28
